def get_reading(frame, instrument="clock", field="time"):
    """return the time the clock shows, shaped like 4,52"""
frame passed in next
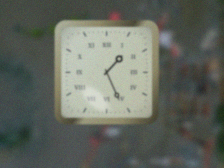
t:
1,26
